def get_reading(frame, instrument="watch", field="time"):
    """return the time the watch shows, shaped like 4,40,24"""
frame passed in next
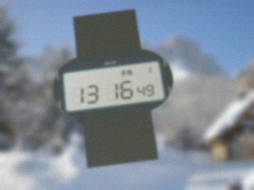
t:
13,16,49
